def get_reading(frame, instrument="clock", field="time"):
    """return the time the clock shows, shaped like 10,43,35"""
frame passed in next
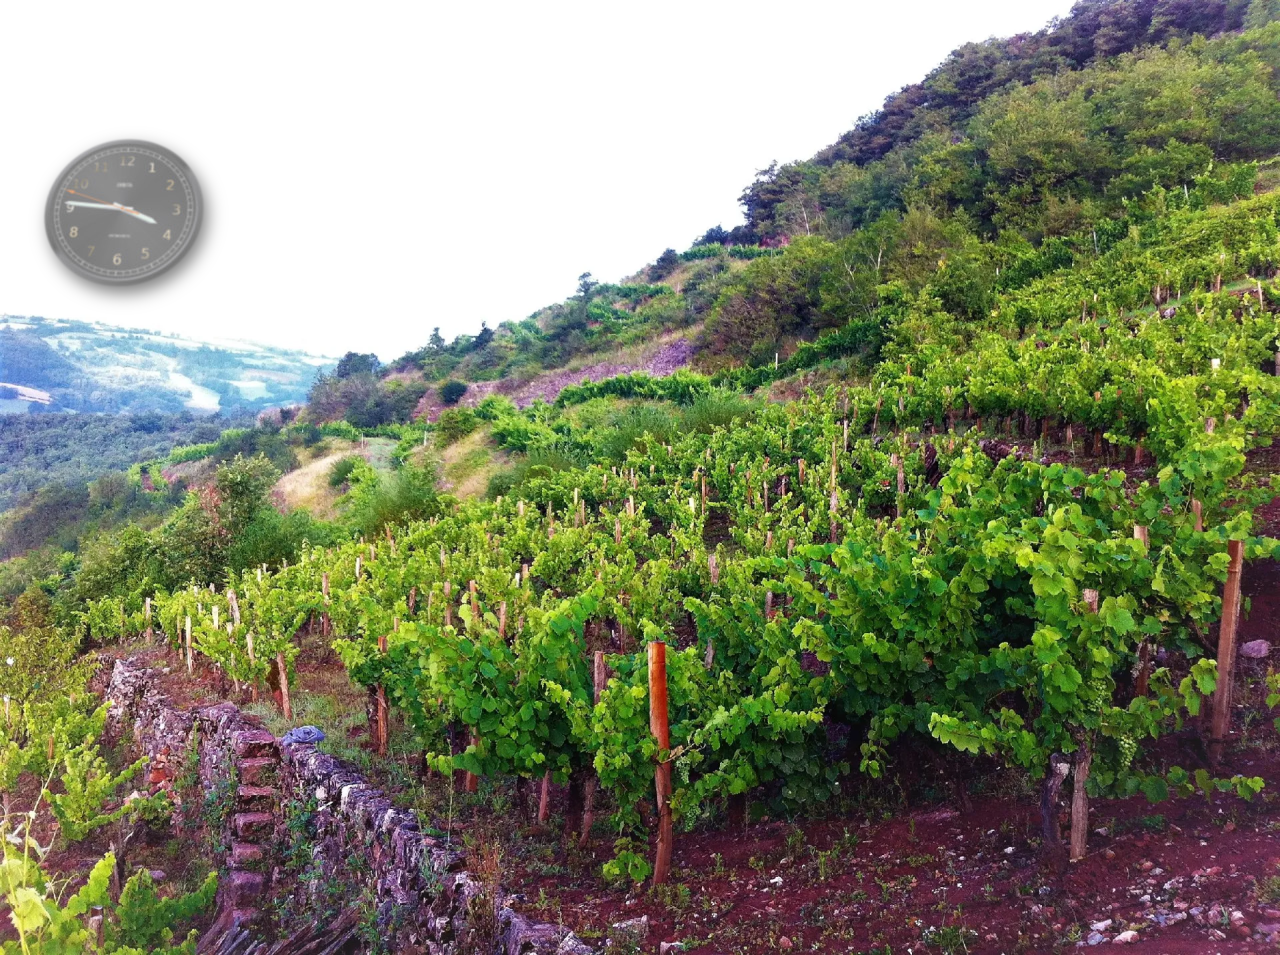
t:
3,45,48
